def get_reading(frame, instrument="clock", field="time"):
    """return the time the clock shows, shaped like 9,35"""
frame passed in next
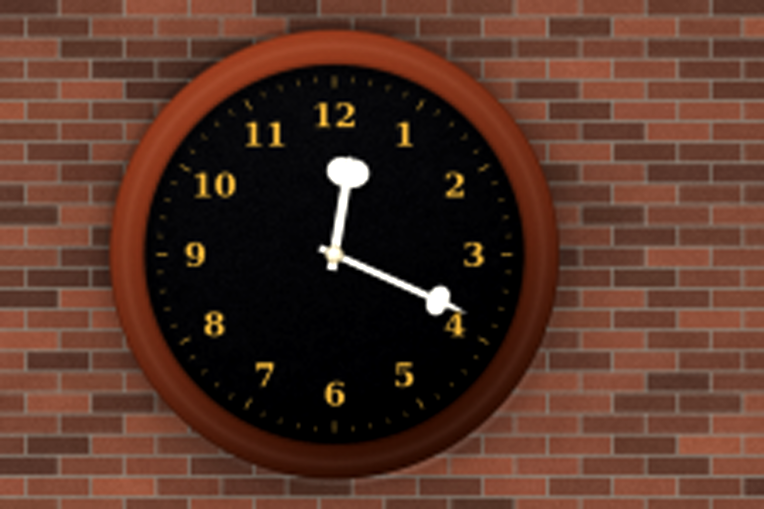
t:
12,19
